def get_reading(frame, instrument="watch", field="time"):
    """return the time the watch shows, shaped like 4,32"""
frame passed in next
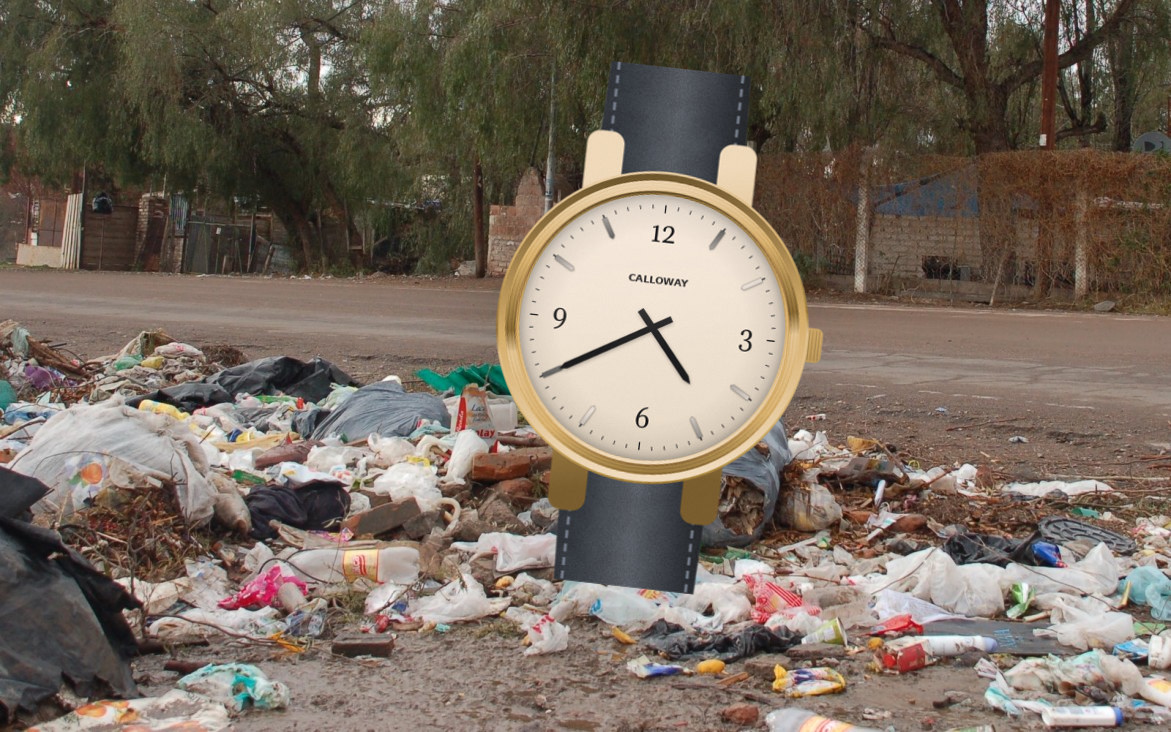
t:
4,40
